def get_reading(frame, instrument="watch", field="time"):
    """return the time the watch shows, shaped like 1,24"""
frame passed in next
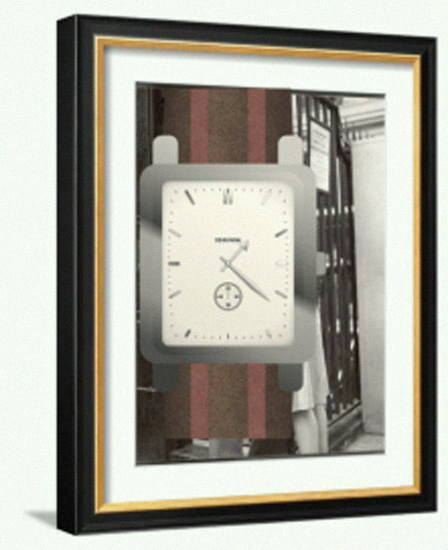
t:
1,22
